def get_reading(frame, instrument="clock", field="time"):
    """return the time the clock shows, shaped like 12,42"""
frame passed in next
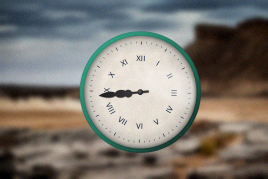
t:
8,44
